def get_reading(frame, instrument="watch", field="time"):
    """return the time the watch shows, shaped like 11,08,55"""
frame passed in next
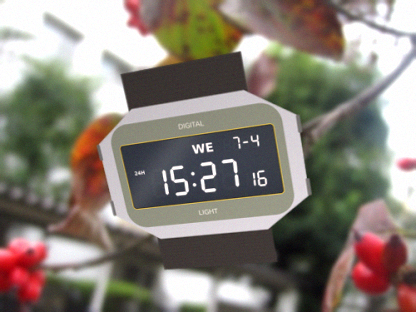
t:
15,27,16
